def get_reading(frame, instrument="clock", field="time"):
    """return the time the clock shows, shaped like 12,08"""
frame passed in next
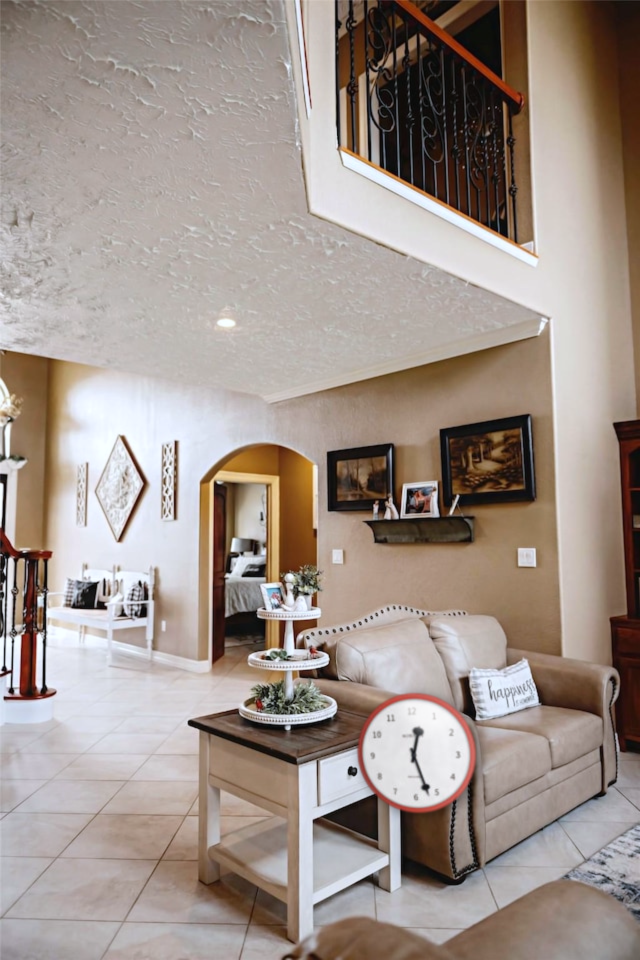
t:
12,27
